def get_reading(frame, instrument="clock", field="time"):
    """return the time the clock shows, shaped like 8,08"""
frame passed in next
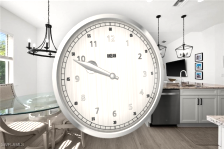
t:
9,49
